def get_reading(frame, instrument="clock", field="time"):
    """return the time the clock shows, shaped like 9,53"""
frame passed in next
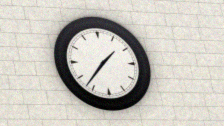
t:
1,37
